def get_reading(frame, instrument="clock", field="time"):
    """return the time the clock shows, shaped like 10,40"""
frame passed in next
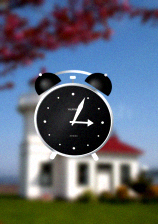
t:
3,04
